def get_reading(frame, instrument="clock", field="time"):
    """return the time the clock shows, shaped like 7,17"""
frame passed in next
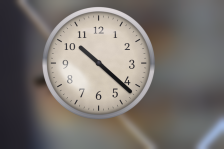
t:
10,22
